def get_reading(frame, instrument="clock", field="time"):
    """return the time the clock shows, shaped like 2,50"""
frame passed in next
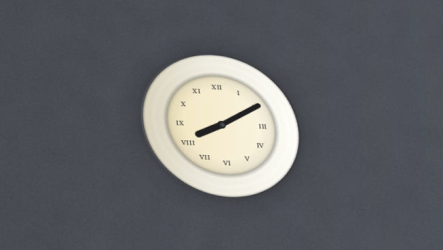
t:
8,10
